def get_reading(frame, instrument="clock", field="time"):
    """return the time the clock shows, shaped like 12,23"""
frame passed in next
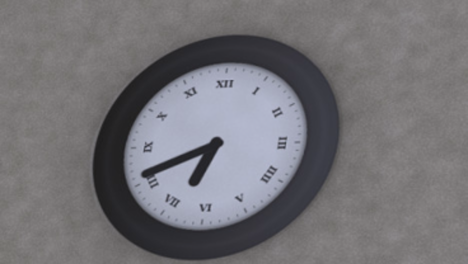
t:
6,41
